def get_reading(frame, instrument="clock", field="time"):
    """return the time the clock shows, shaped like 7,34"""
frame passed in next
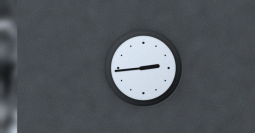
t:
2,44
